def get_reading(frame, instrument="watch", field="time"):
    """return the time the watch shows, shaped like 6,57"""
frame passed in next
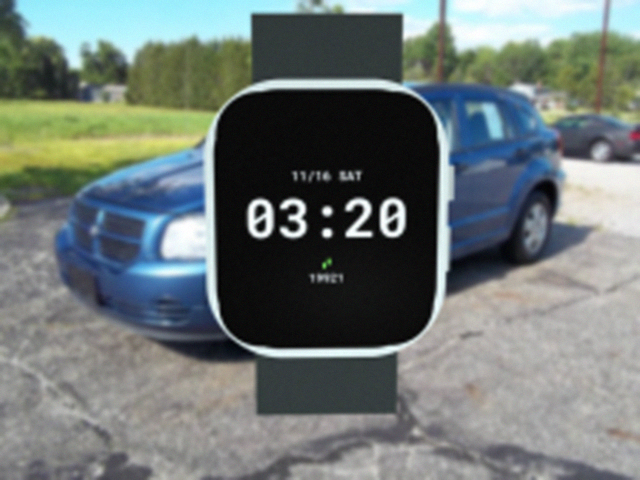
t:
3,20
